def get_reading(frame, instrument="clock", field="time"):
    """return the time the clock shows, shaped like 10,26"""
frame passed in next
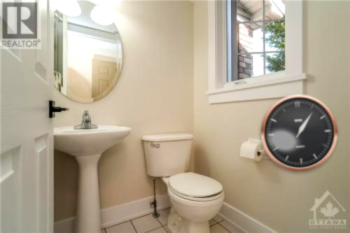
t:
1,06
